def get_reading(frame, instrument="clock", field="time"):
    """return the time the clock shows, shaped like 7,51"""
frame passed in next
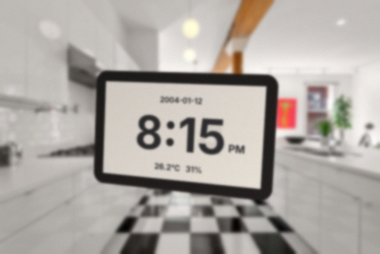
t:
8,15
